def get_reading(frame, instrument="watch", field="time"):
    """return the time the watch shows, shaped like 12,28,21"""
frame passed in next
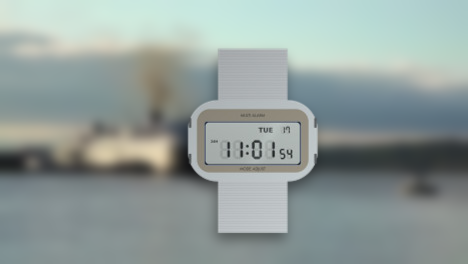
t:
11,01,54
